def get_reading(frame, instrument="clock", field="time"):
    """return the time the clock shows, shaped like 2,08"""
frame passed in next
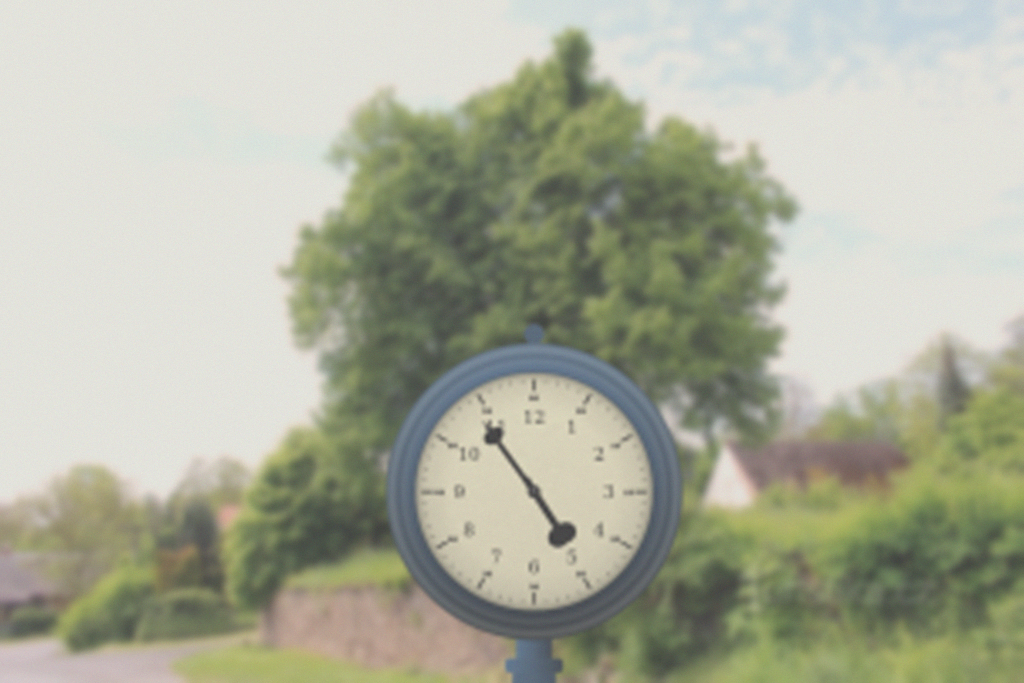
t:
4,54
